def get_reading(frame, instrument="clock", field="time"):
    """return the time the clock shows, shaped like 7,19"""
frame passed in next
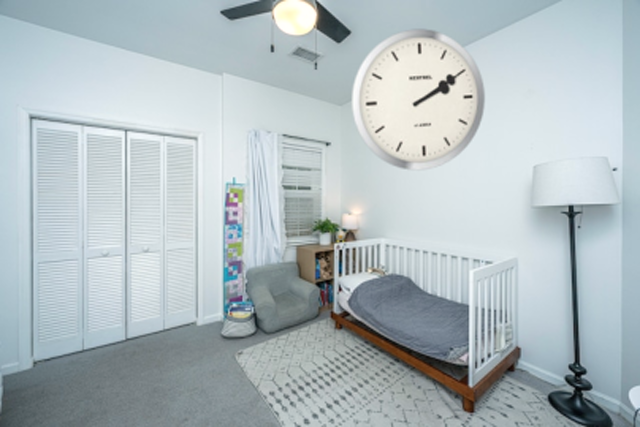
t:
2,10
